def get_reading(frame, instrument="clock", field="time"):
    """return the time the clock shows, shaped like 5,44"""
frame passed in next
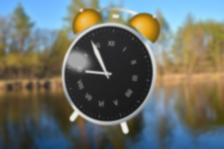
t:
8,54
